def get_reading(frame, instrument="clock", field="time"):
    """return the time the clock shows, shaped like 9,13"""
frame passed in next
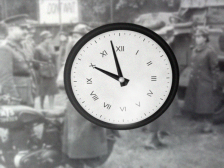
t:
9,58
